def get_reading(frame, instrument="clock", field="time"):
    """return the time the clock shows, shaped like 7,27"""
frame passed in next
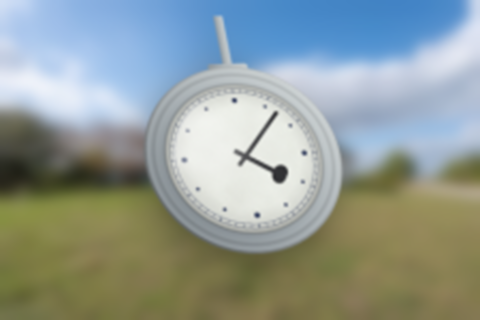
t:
4,07
